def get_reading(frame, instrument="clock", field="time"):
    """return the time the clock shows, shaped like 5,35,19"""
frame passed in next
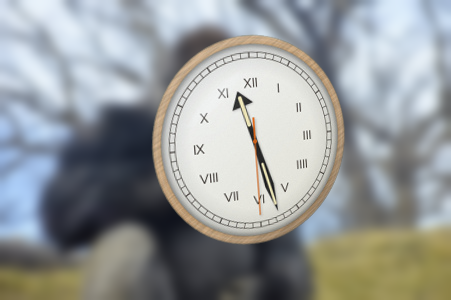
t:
11,27,30
